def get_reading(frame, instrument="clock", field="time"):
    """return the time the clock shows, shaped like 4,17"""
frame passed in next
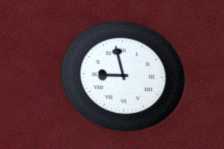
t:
8,58
